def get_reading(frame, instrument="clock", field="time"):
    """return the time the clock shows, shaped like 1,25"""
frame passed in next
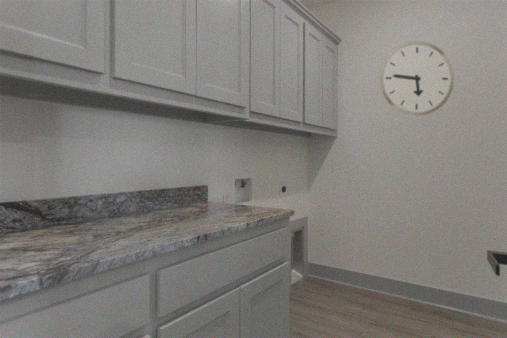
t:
5,46
